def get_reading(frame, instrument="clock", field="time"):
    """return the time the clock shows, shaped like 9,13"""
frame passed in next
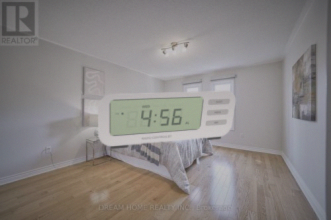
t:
4,56
